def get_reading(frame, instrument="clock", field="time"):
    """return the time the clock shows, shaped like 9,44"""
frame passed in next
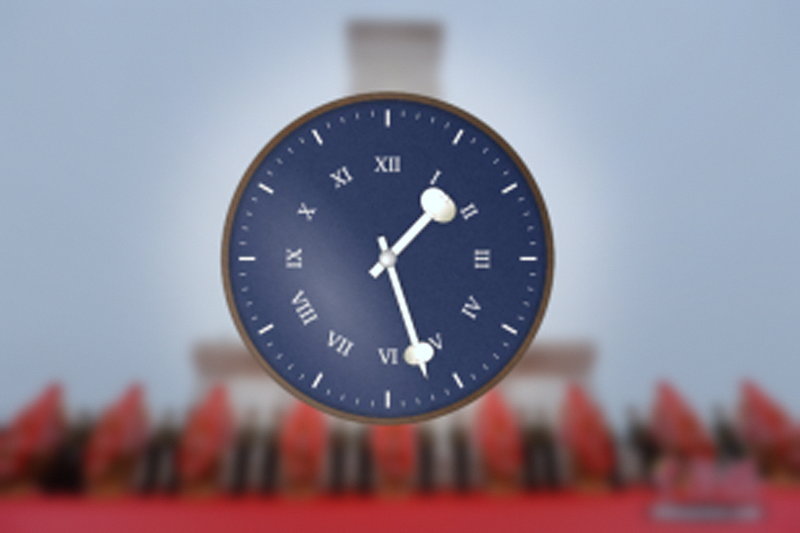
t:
1,27
